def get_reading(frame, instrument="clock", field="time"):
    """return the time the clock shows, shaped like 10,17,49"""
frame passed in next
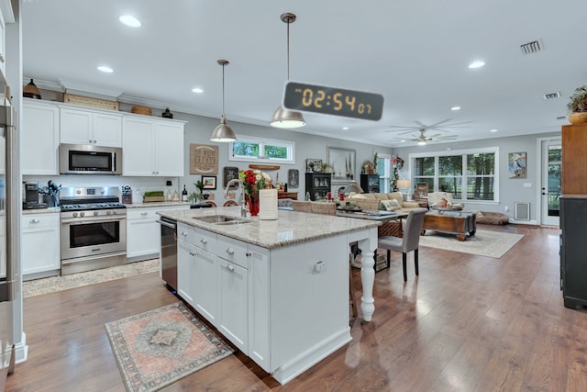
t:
2,54,07
